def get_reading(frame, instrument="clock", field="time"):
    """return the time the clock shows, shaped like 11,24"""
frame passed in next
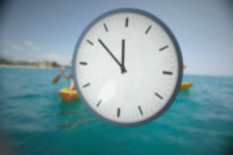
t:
11,52
